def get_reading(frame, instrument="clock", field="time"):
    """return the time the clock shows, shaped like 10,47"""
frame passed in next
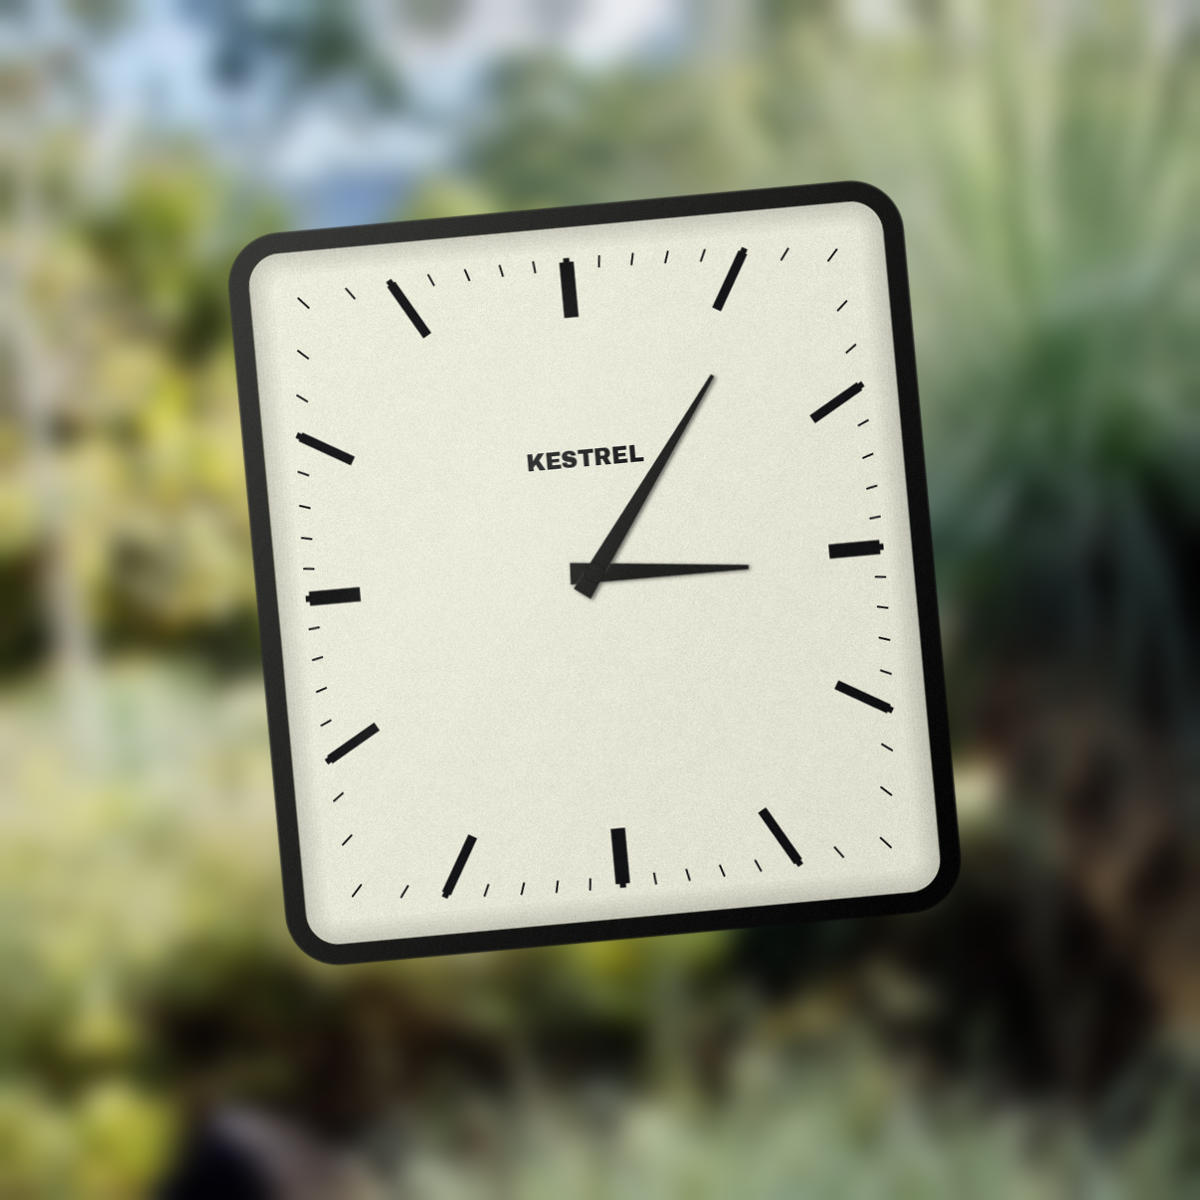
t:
3,06
